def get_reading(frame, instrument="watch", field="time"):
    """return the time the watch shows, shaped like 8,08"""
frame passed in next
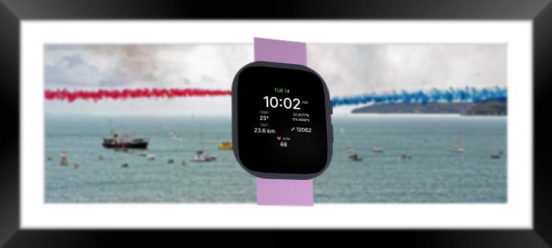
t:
10,02
